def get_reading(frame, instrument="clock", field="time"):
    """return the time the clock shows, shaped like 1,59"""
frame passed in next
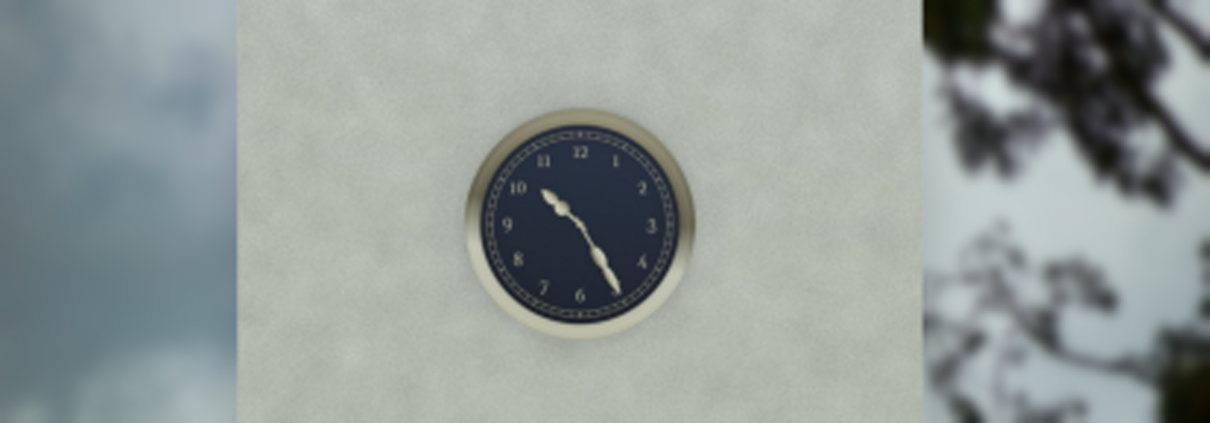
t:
10,25
